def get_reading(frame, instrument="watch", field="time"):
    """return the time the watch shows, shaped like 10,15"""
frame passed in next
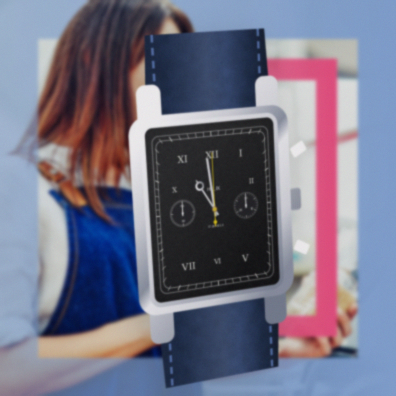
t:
10,59
